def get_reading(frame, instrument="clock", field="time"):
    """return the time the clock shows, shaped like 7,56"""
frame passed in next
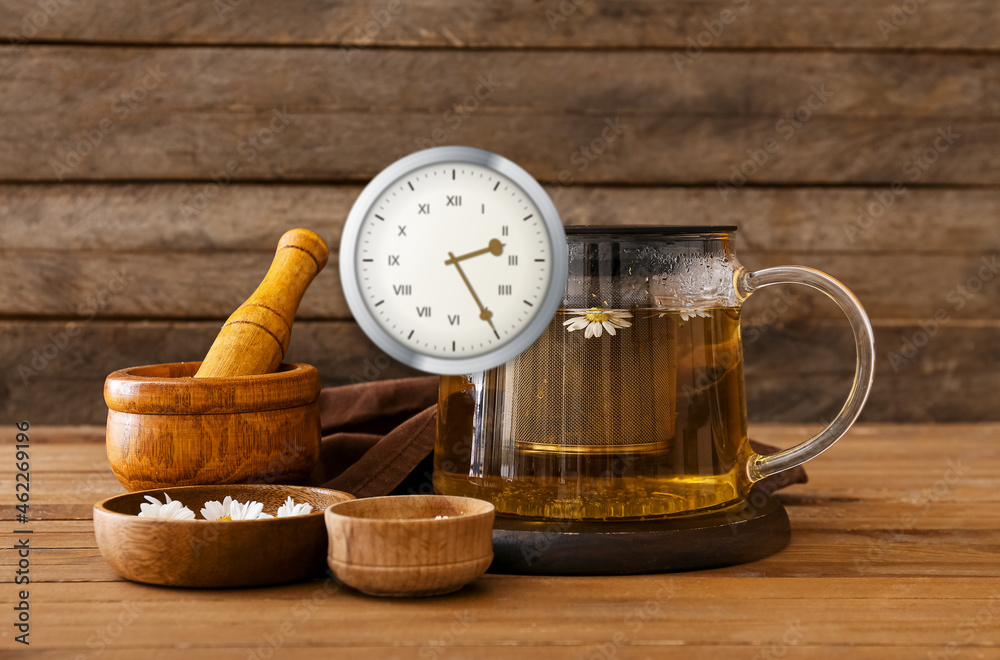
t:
2,25
